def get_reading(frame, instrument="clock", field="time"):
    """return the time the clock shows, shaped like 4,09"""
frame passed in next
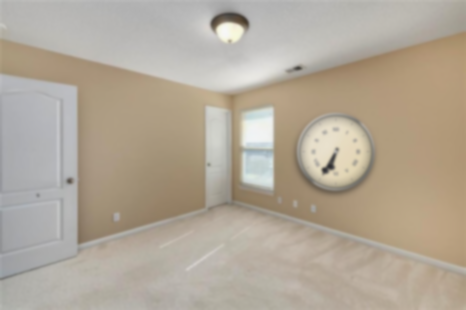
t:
6,35
